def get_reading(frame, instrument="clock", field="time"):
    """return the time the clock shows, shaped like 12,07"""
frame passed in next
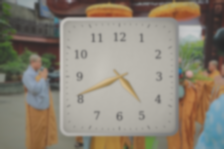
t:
4,41
